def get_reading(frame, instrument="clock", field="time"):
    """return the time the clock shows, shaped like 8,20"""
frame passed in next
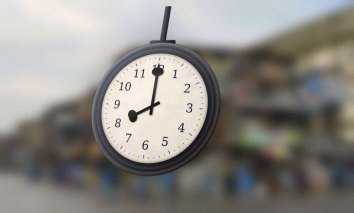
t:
8,00
